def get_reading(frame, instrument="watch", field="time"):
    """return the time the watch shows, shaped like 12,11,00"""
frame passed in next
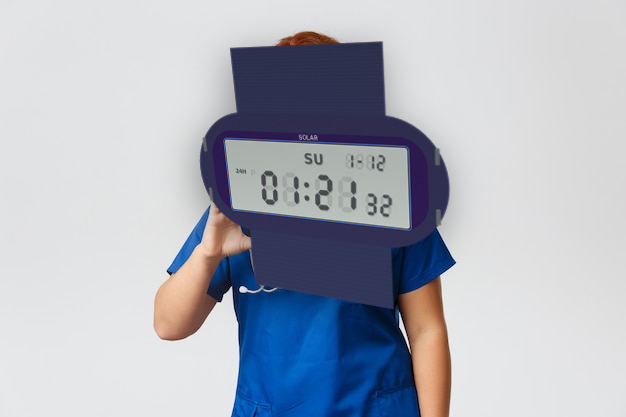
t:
1,21,32
